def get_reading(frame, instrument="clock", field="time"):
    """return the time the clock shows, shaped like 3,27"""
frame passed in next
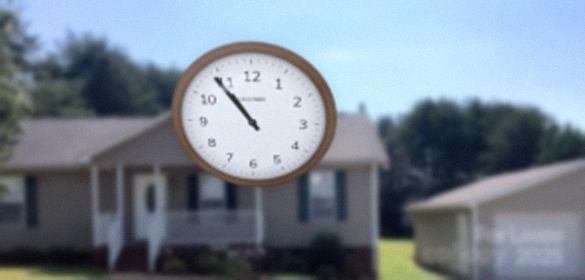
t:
10,54
